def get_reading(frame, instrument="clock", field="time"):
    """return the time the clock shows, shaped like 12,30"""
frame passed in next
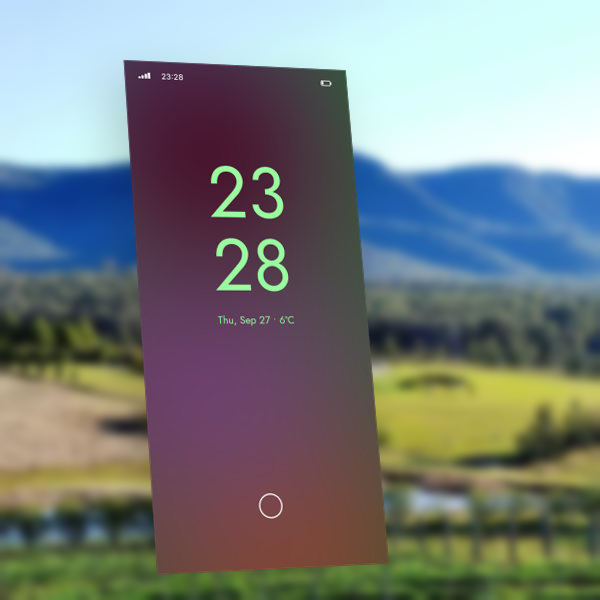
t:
23,28
